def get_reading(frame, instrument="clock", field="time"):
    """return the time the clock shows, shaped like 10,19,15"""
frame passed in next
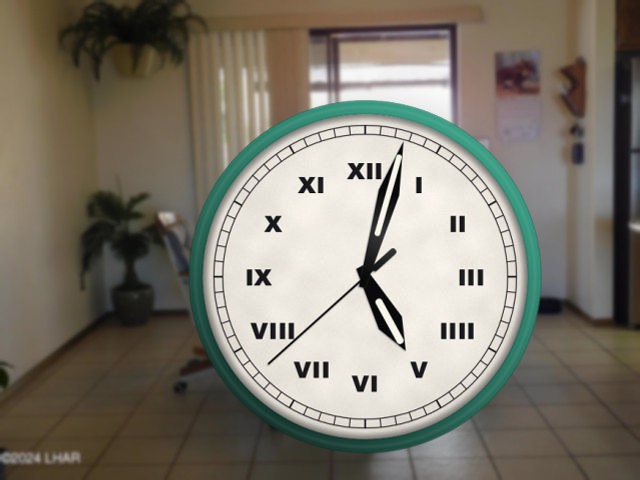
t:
5,02,38
